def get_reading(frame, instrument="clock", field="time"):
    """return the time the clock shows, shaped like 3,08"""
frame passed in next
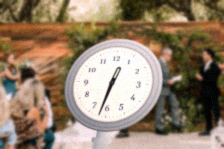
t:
12,32
